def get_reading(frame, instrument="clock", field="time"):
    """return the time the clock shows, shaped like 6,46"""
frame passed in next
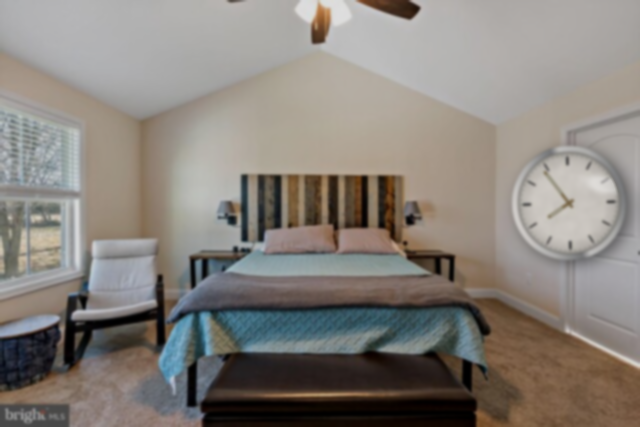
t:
7,54
